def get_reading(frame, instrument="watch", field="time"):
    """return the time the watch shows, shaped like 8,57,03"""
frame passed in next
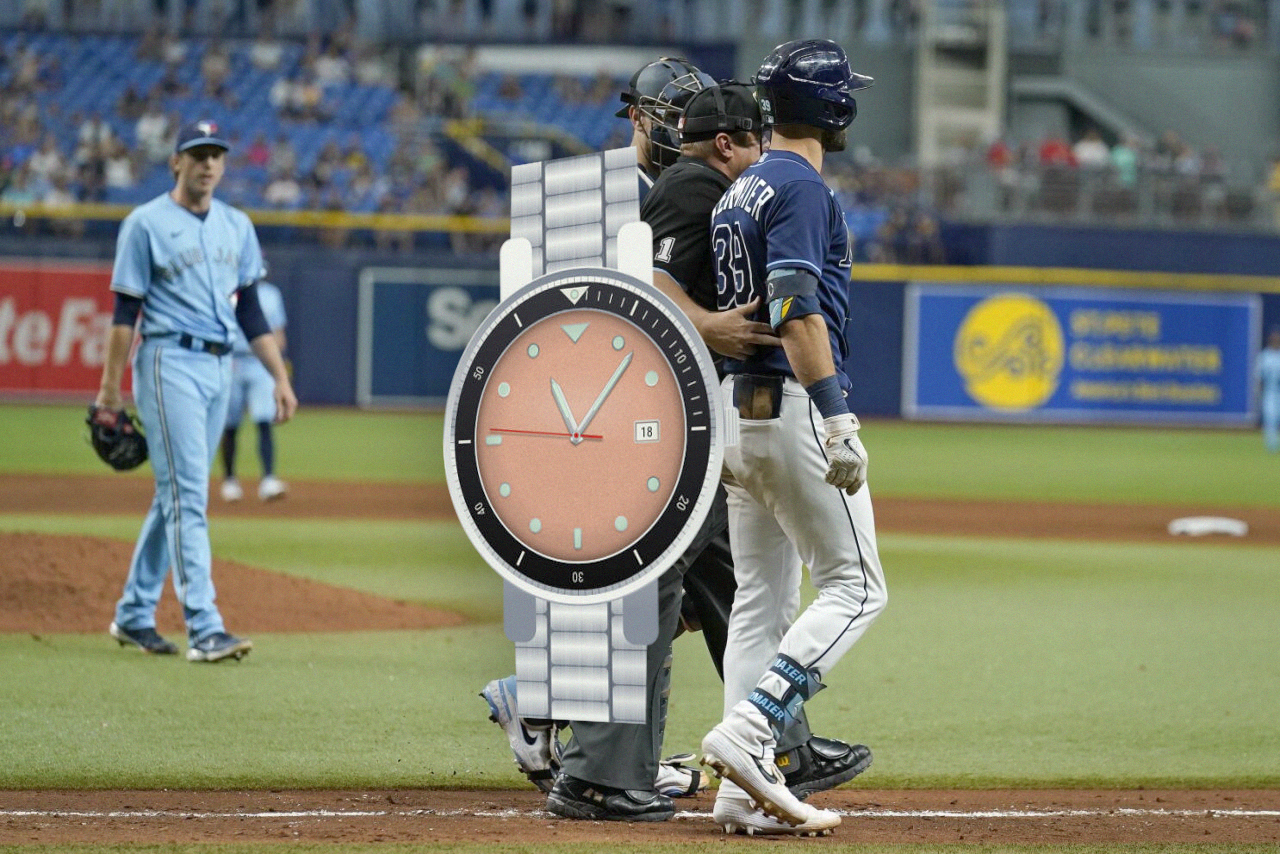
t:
11,06,46
